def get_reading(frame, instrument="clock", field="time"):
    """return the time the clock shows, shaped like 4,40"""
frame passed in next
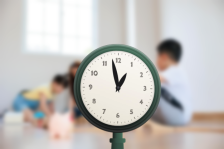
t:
12,58
